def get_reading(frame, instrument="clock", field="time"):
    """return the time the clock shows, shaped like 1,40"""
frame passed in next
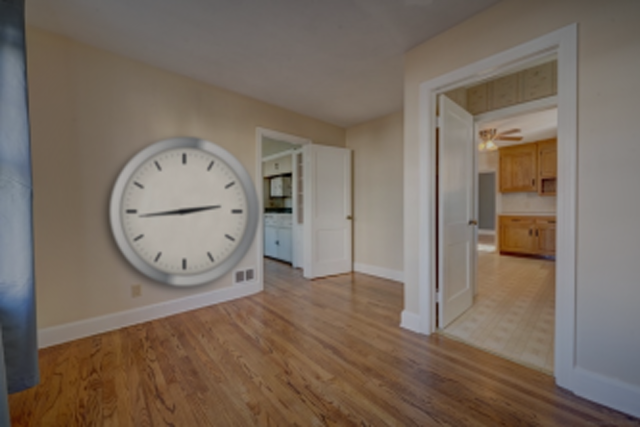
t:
2,44
